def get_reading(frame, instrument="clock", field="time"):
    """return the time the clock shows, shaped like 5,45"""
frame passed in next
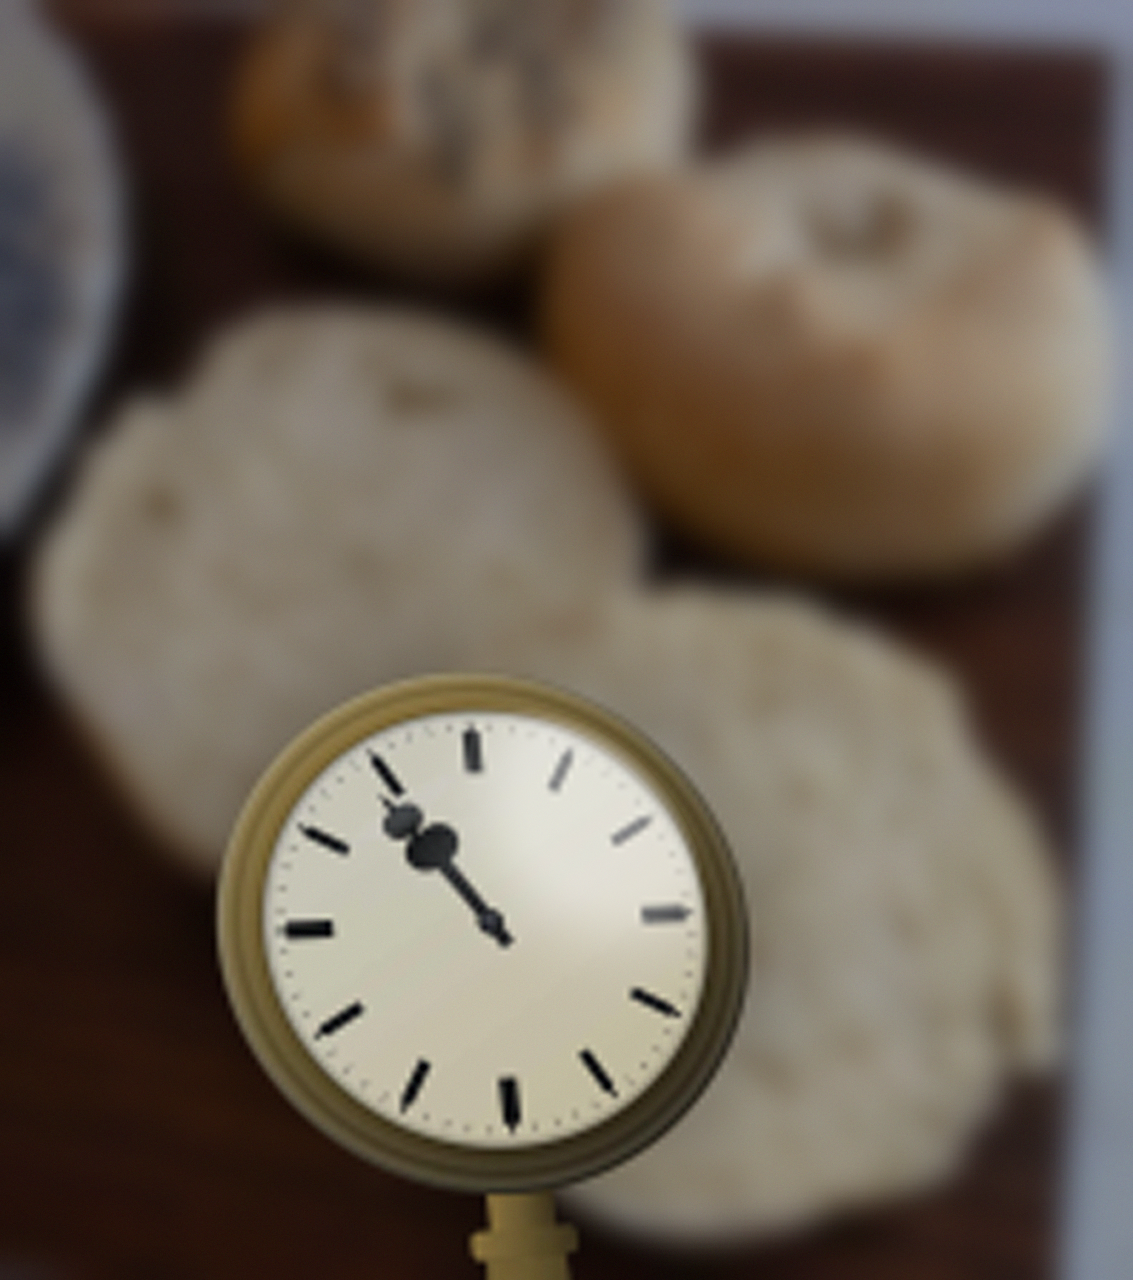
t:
10,54
